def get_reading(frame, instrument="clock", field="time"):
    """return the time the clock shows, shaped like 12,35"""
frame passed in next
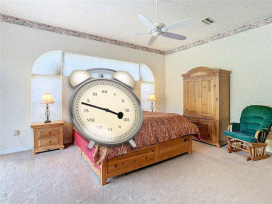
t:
3,48
